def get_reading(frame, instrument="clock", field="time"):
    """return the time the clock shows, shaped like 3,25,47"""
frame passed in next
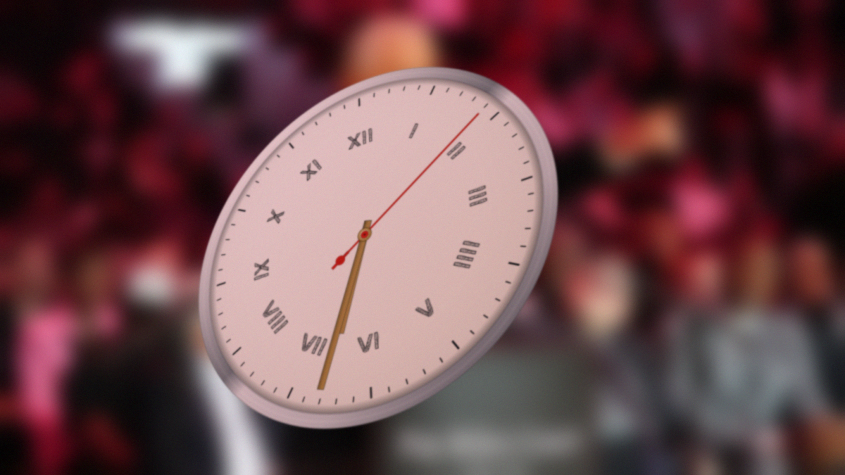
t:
6,33,09
